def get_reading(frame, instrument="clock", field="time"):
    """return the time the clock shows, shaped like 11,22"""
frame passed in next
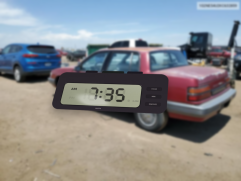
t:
7,35
